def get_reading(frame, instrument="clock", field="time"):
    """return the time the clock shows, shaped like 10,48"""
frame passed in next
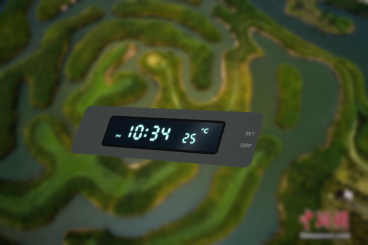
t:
10,34
